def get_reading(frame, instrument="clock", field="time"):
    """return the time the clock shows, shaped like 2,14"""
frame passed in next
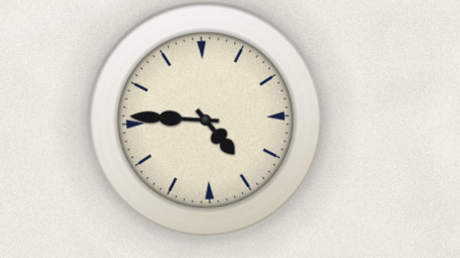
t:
4,46
